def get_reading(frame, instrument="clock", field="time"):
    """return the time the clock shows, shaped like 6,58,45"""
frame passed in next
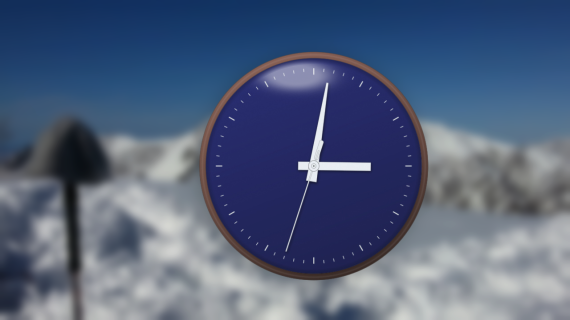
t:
3,01,33
